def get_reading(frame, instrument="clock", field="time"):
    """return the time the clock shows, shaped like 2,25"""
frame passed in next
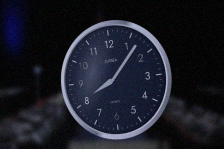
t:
8,07
